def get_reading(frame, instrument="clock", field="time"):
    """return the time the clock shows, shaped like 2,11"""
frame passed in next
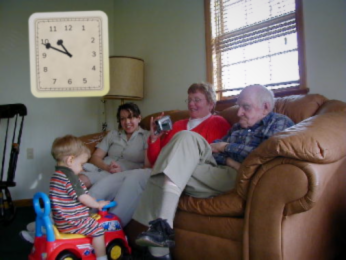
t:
10,49
